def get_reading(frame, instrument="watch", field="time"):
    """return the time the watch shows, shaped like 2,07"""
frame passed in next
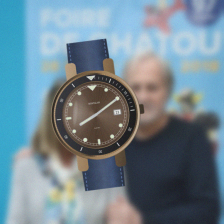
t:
8,10
